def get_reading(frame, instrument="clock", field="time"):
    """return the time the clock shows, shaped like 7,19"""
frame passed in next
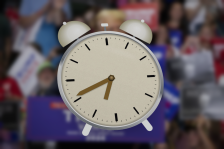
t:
6,41
